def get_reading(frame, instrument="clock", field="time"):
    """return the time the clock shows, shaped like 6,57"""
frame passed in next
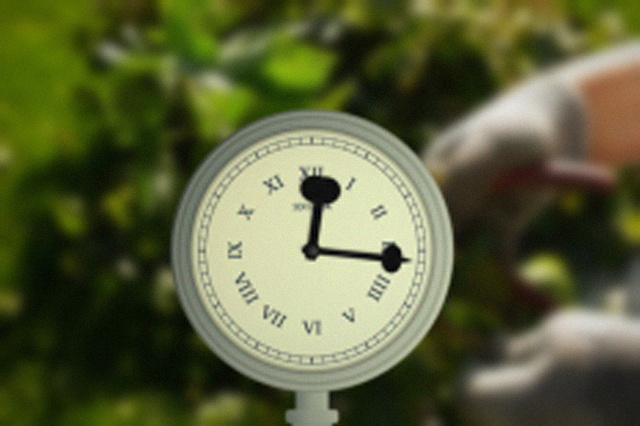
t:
12,16
